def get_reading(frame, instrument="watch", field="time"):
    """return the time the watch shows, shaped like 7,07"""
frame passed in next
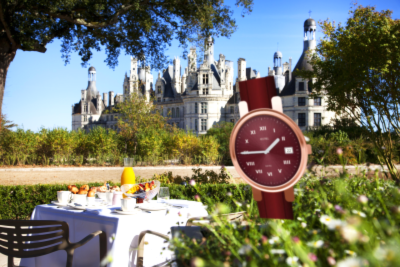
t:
1,45
